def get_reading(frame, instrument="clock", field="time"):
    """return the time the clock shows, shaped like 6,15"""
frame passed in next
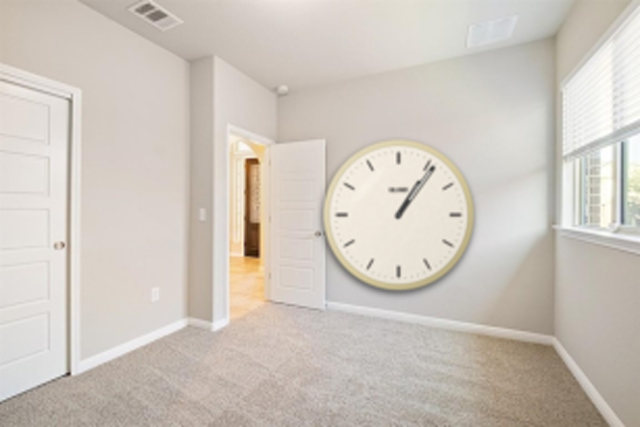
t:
1,06
